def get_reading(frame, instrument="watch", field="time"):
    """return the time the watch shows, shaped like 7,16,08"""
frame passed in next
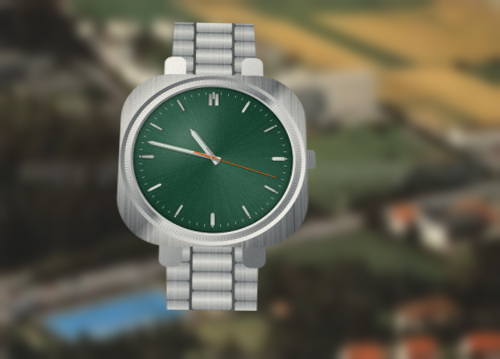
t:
10,47,18
